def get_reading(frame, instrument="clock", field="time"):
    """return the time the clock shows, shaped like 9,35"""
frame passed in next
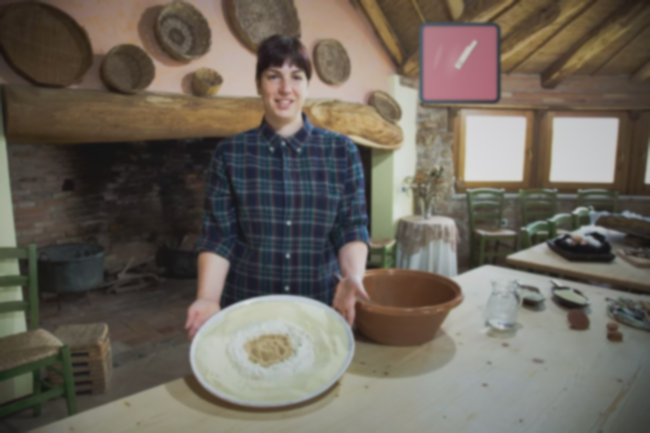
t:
1,06
